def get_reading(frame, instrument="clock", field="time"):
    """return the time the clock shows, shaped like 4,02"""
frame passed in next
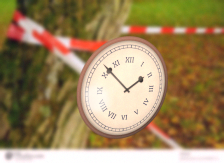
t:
1,52
